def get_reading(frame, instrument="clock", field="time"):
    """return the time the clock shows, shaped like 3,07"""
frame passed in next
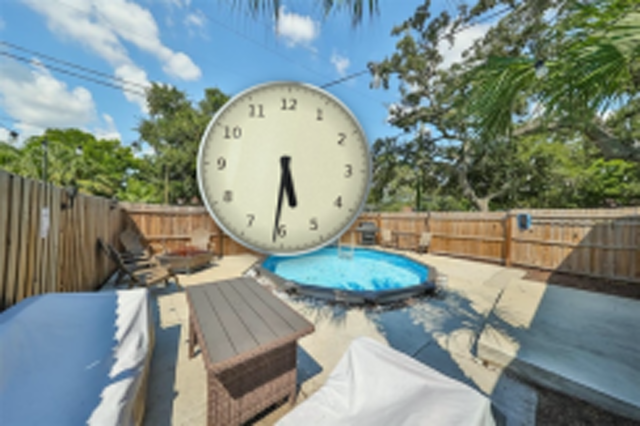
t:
5,31
